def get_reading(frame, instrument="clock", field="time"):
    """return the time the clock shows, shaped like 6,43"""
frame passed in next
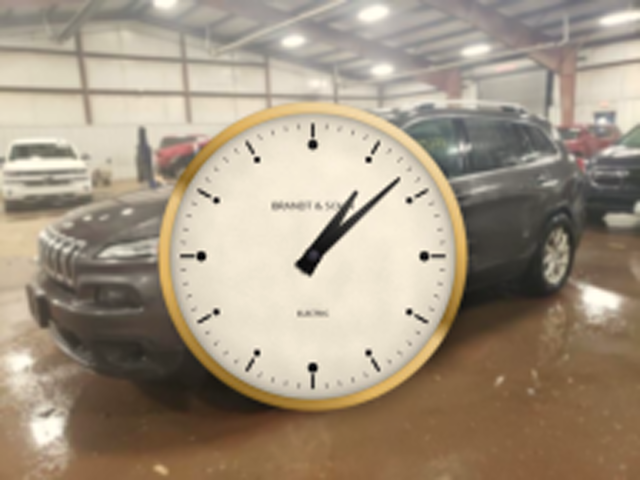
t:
1,08
